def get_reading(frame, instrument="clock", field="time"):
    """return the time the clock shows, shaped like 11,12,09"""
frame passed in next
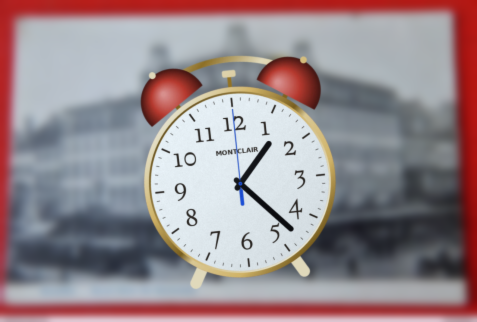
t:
1,23,00
